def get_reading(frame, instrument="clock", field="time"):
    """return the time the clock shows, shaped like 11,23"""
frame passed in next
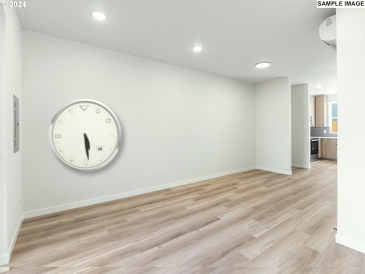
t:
5,29
